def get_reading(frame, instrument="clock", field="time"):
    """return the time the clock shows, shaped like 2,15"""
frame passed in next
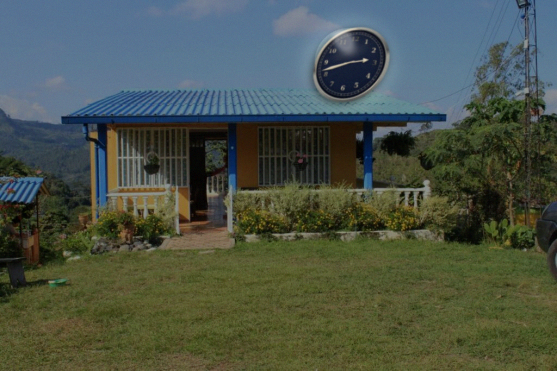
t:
2,42
